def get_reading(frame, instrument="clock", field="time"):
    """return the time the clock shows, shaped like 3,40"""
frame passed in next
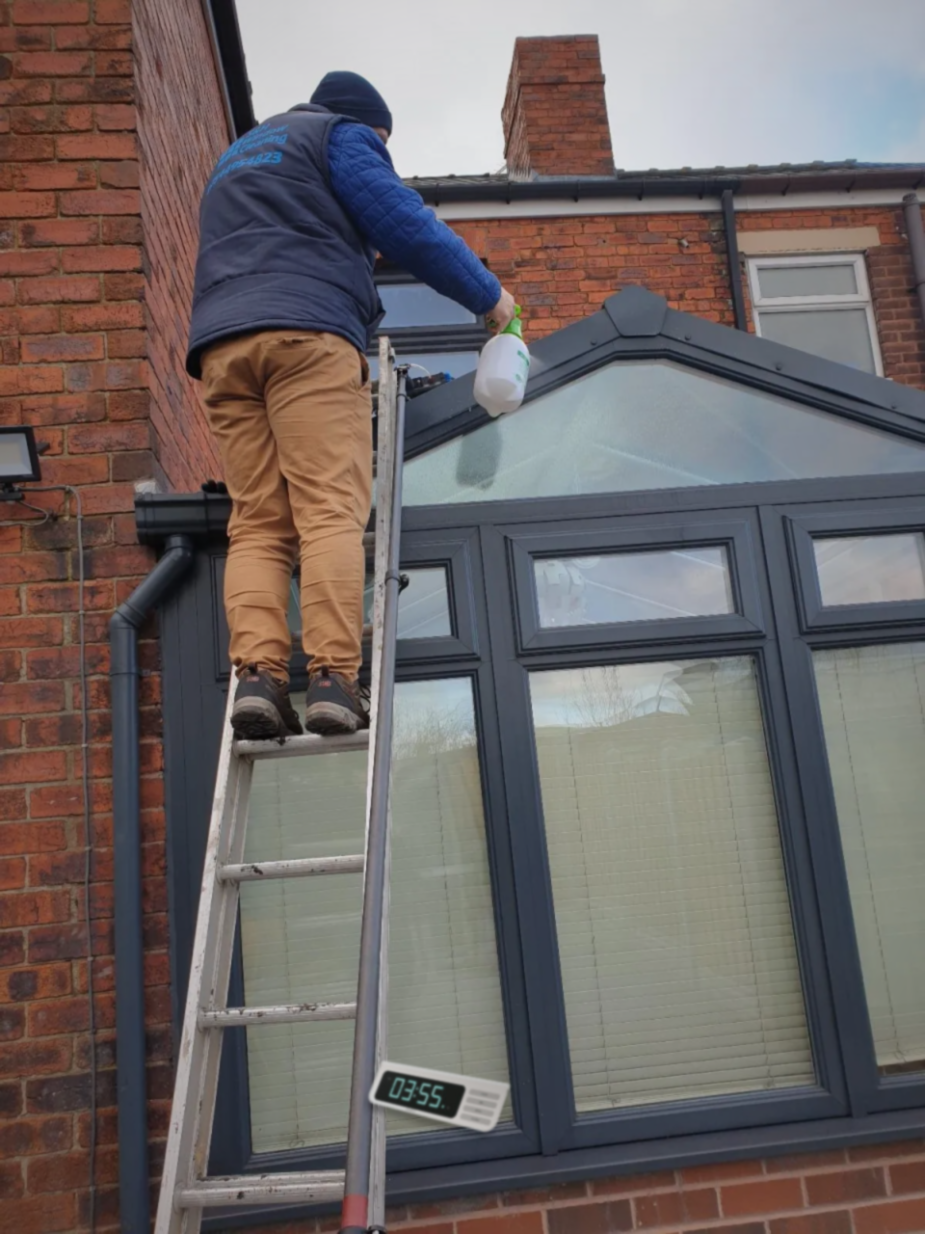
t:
3,55
